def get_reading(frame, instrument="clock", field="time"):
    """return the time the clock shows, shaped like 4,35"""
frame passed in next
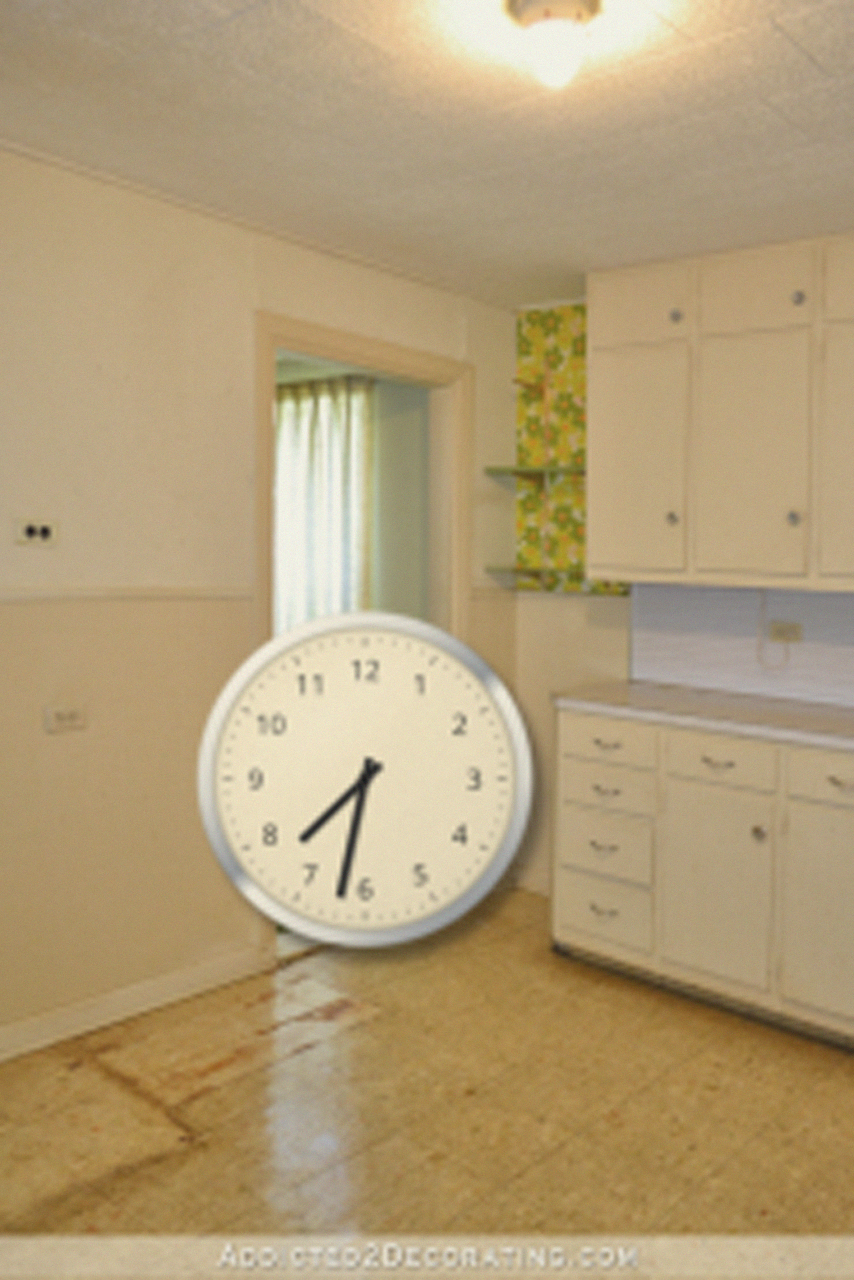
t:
7,32
